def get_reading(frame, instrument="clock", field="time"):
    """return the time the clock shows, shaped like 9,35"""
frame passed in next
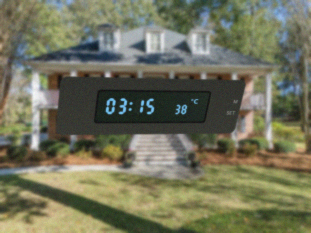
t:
3,15
